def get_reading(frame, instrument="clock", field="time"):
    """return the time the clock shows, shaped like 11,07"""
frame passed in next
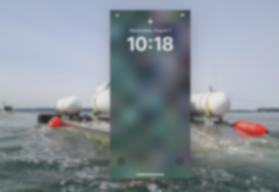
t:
10,18
